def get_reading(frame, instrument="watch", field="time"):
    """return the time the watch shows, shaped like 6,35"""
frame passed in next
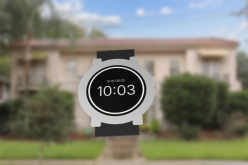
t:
10,03
